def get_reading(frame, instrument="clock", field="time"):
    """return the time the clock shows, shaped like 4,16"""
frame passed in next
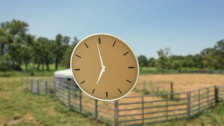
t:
6,59
